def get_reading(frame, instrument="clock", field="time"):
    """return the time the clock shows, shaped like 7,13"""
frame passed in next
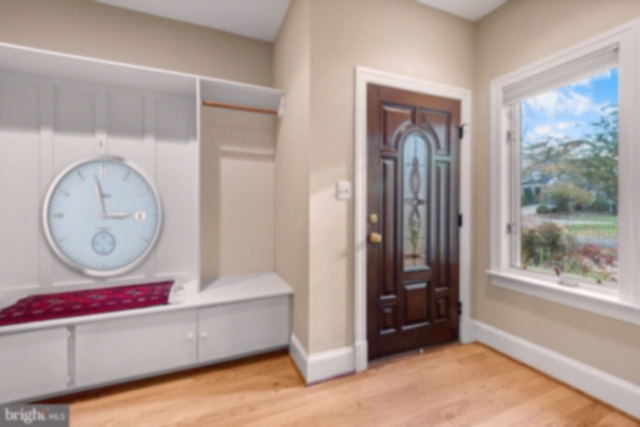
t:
2,58
